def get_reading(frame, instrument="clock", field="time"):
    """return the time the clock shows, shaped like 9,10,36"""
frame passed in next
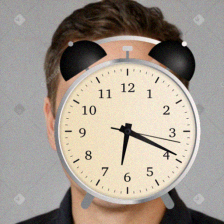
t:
6,19,17
